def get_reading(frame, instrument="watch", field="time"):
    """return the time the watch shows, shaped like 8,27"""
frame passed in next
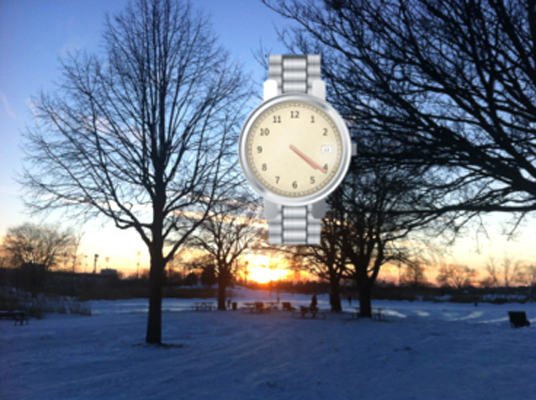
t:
4,21
